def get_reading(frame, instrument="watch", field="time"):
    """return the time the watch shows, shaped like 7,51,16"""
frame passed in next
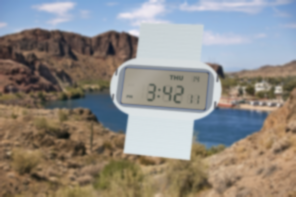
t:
3,42,11
